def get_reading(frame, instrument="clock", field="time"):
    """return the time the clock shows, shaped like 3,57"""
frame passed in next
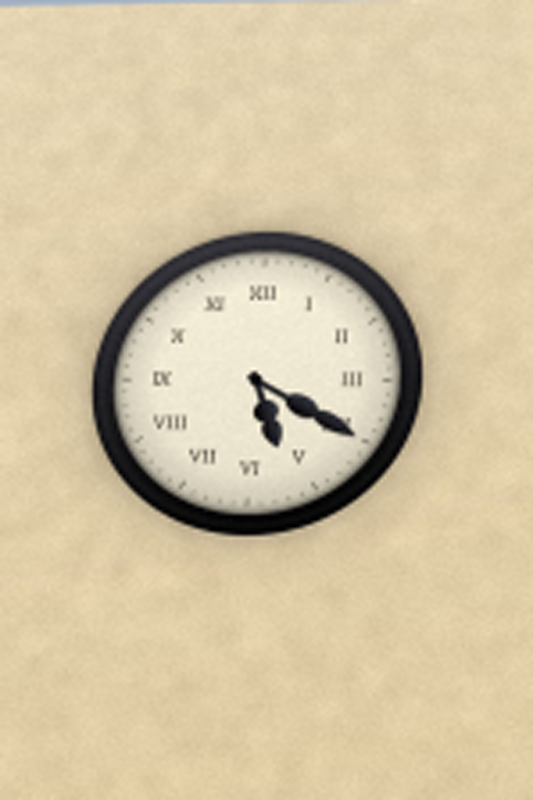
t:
5,20
